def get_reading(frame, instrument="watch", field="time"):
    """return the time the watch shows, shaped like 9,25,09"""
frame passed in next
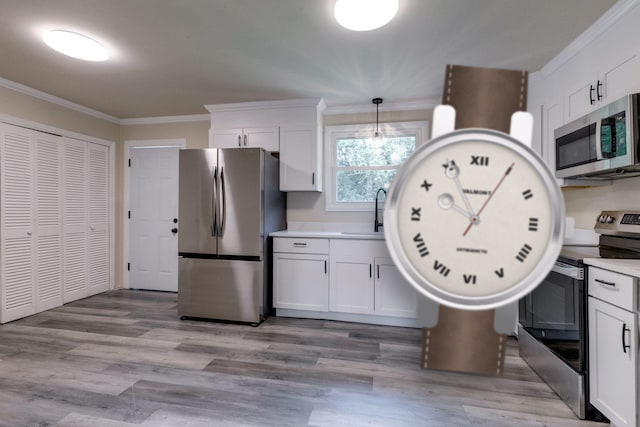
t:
9,55,05
